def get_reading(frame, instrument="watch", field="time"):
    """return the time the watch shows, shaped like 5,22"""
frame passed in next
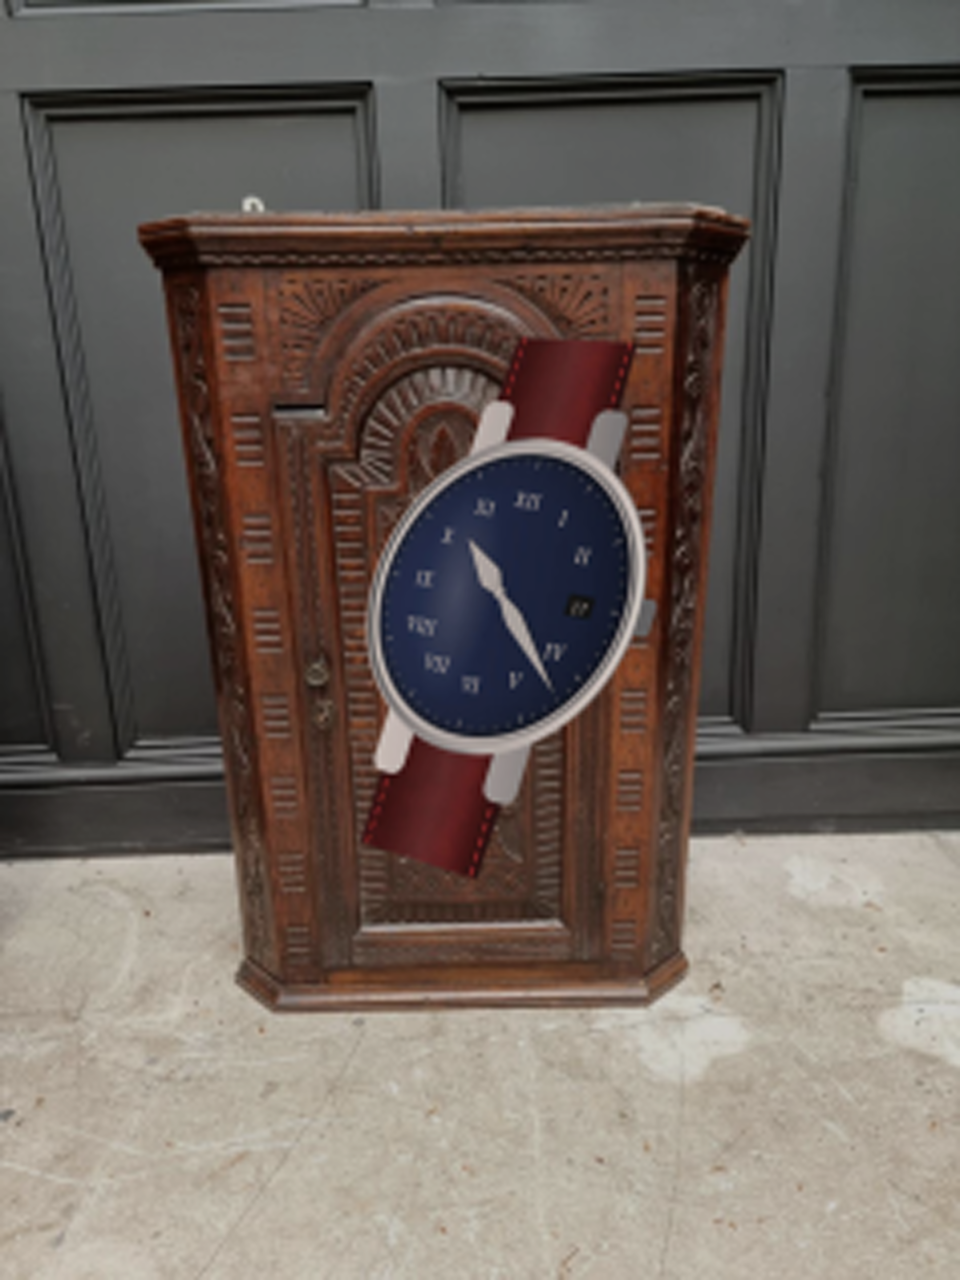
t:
10,22
